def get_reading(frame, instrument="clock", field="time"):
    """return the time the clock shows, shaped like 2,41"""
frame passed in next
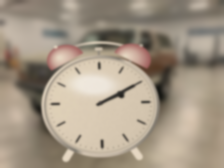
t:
2,10
